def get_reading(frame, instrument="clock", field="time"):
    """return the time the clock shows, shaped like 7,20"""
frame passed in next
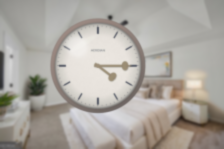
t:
4,15
